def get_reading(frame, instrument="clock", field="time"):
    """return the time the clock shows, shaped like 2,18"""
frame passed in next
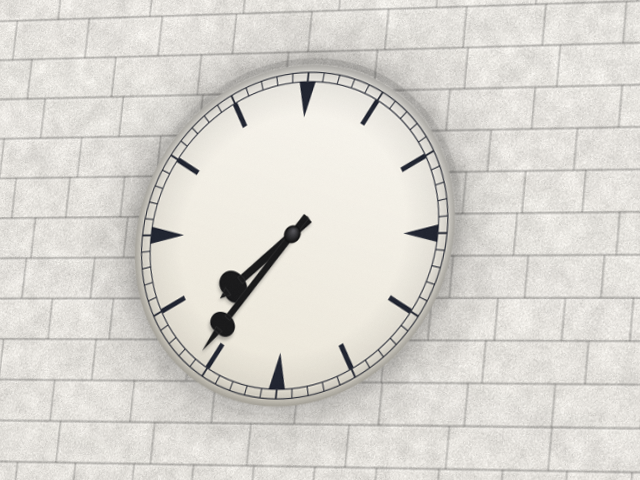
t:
7,36
